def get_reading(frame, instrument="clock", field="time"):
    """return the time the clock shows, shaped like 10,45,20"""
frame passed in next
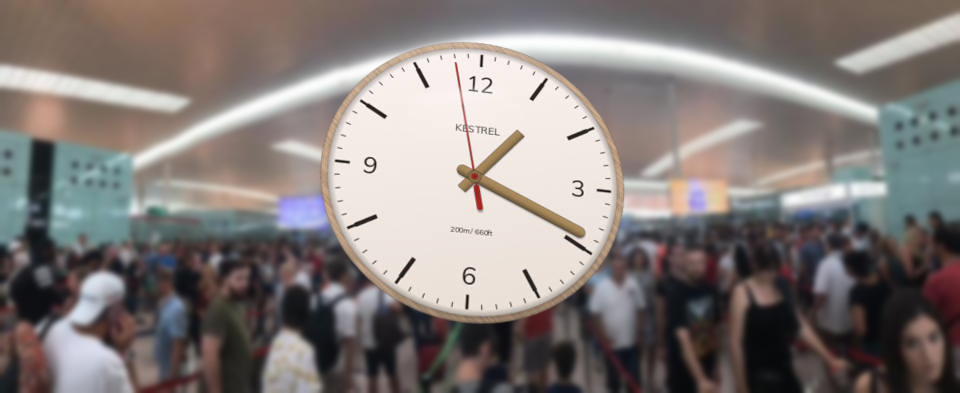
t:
1,18,58
